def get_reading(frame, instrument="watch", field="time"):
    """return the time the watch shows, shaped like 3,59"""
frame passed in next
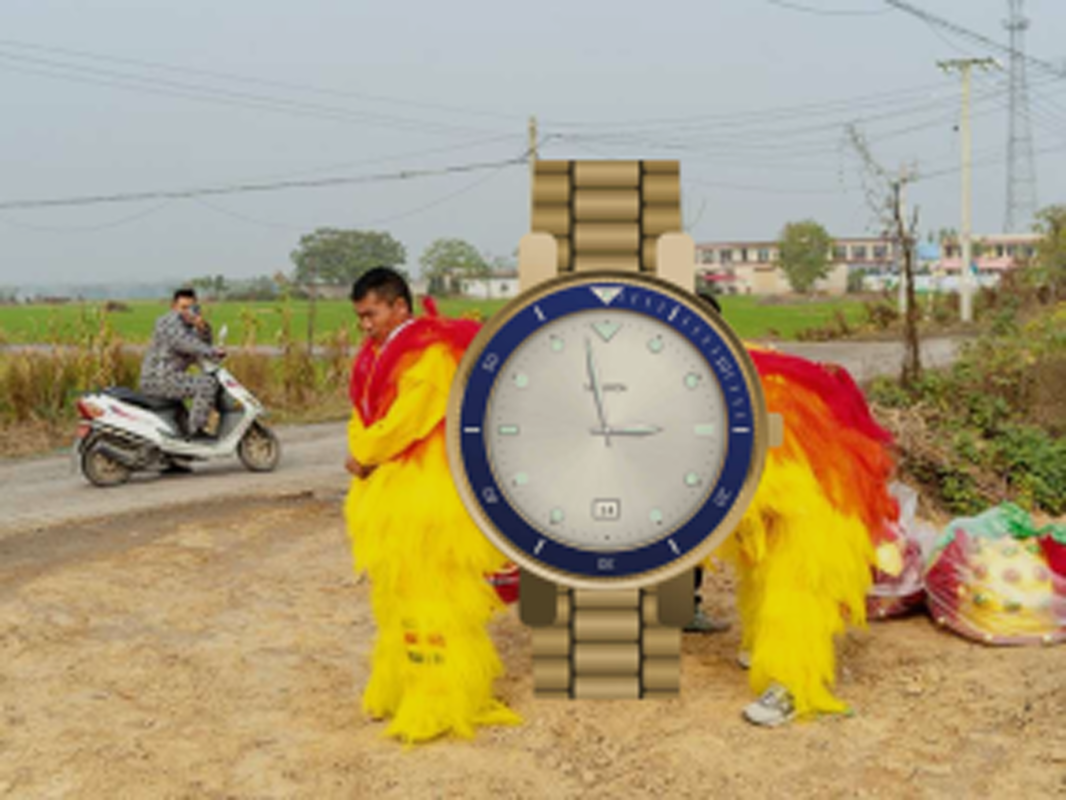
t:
2,58
